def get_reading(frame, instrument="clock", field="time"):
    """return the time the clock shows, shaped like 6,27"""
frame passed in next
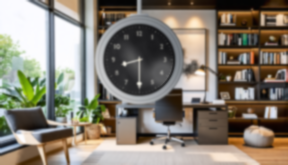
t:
8,30
